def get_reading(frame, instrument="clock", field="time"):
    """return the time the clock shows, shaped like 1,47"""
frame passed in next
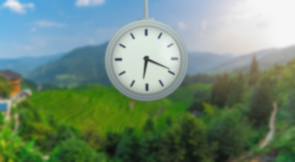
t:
6,19
